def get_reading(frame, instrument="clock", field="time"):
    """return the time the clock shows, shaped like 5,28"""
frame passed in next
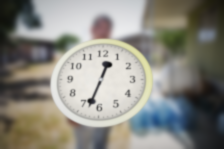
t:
12,33
